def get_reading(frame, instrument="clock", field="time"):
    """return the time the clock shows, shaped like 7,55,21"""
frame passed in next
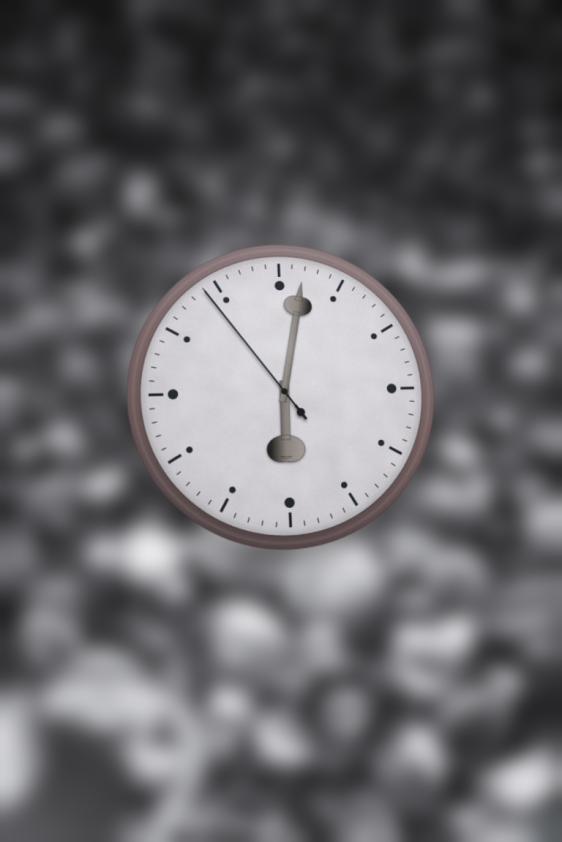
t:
6,01,54
